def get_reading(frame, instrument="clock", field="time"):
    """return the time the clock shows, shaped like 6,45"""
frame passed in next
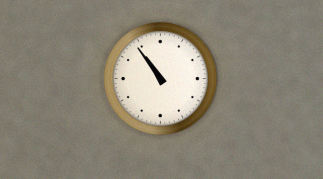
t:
10,54
